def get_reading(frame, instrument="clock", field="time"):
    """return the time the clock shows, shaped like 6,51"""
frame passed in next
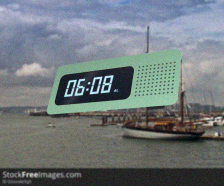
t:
6,08
